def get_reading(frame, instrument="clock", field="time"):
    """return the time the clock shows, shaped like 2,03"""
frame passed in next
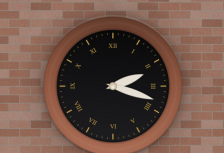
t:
2,18
